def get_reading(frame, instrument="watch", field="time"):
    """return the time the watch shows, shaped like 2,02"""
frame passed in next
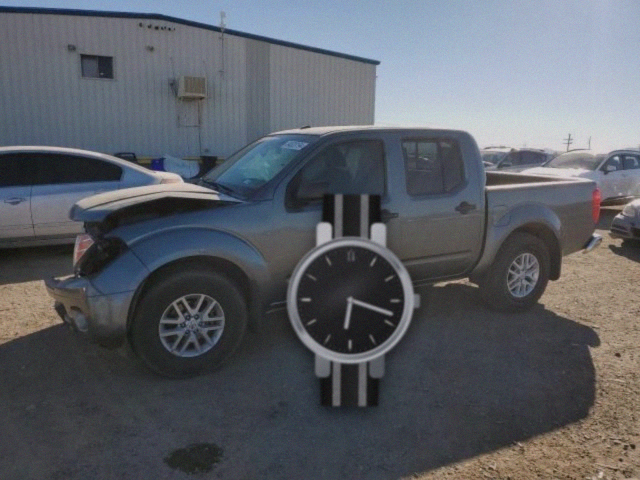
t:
6,18
